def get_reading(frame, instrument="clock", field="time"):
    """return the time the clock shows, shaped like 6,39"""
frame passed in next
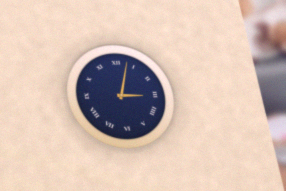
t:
3,03
